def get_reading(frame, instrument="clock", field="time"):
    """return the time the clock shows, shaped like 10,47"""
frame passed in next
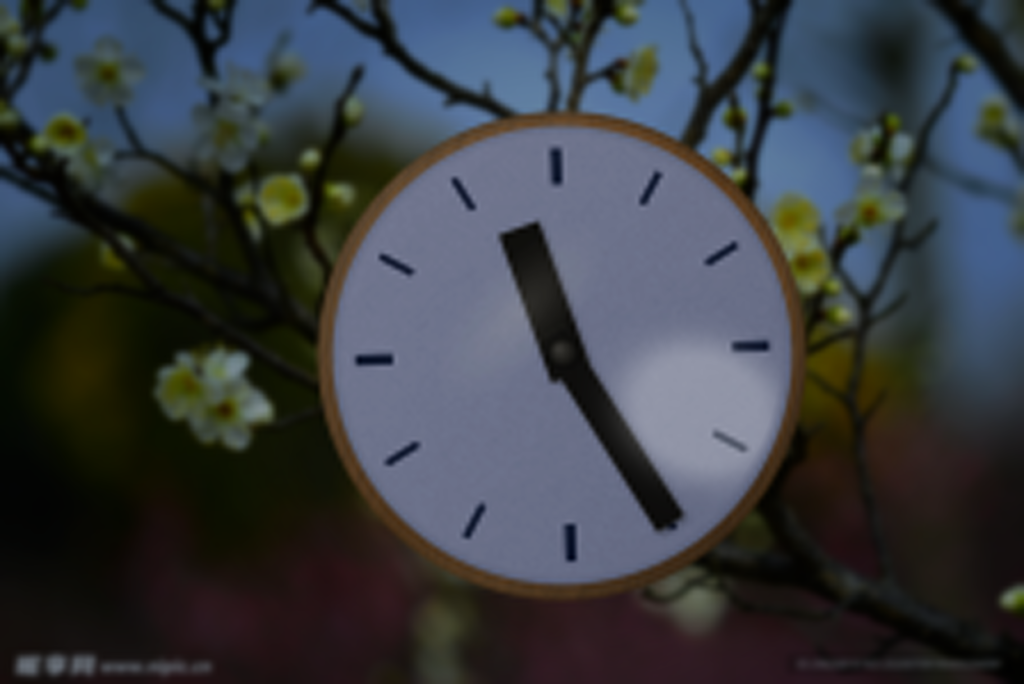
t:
11,25
